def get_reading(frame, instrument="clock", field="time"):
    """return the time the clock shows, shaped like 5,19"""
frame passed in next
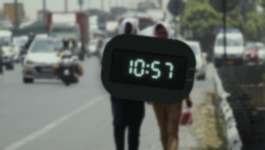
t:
10,57
